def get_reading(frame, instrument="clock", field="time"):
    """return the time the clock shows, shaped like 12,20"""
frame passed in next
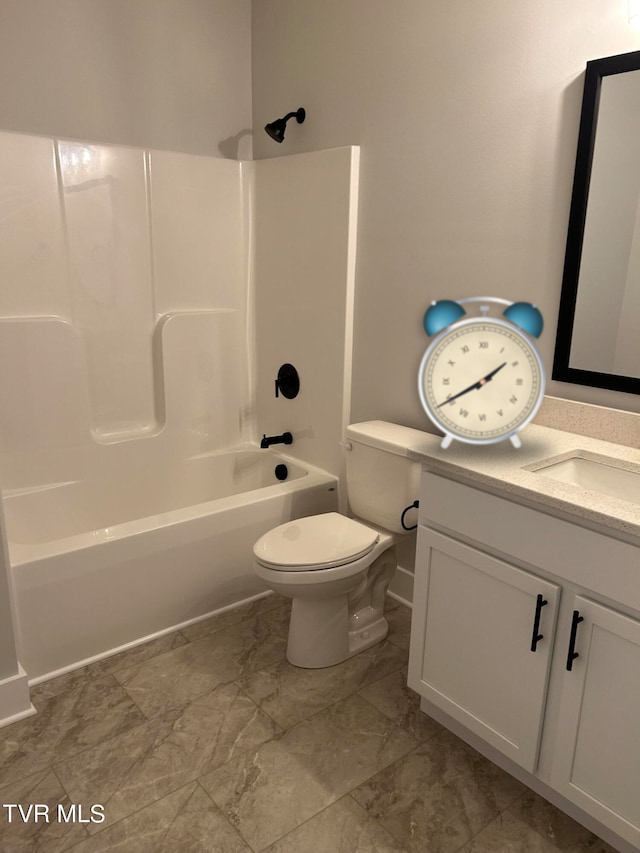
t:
1,40
